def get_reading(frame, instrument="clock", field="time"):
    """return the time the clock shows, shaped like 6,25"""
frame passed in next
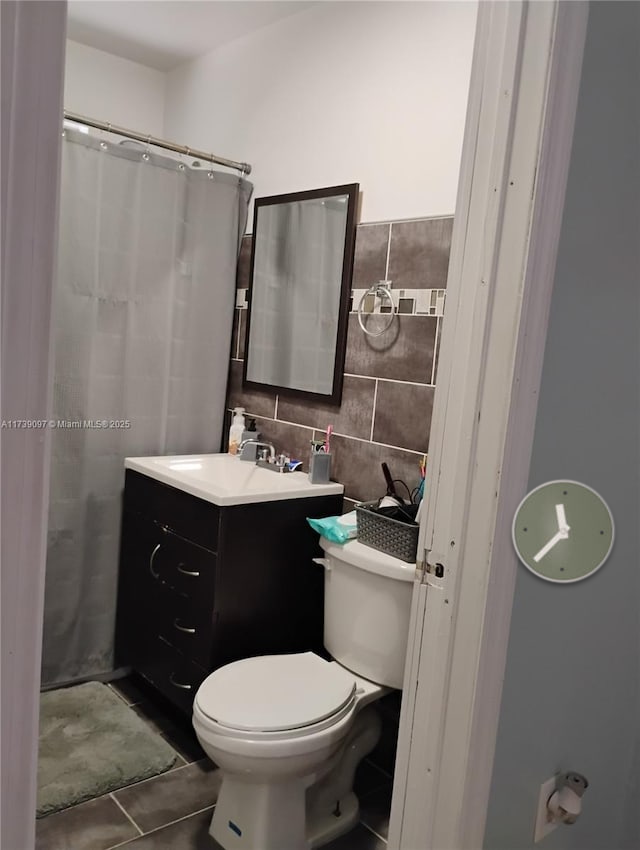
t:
11,37
